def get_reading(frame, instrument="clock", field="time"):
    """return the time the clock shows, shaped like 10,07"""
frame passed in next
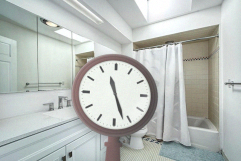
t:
11,27
